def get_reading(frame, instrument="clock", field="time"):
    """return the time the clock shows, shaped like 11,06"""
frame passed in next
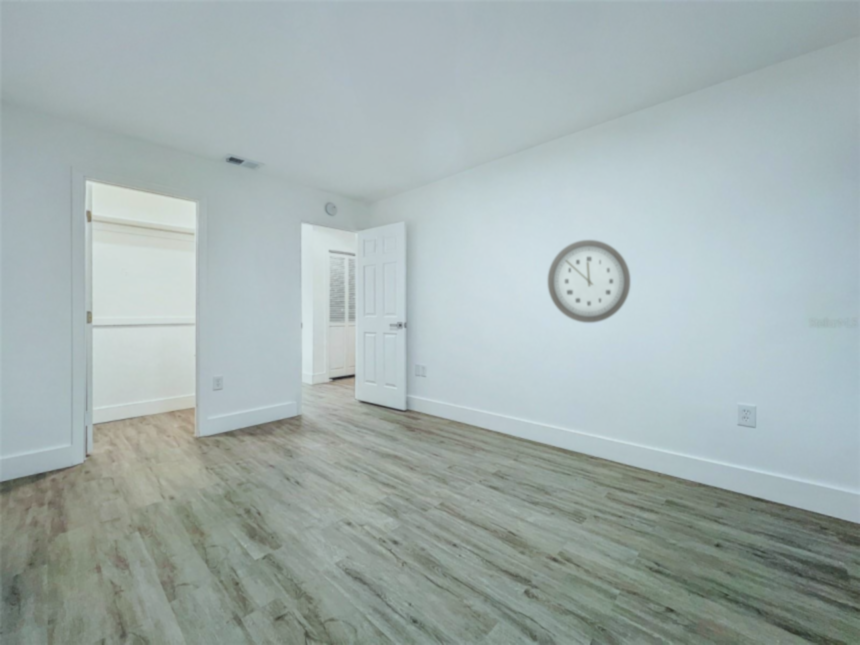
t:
11,52
